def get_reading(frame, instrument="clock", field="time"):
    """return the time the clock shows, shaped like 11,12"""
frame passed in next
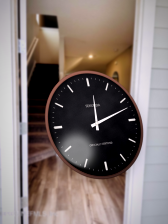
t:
12,12
